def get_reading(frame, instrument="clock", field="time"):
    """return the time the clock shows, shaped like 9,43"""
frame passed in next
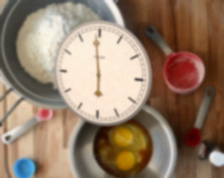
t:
5,59
